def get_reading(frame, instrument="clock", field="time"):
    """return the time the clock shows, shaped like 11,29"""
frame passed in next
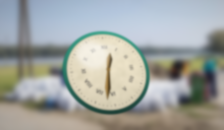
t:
12,32
